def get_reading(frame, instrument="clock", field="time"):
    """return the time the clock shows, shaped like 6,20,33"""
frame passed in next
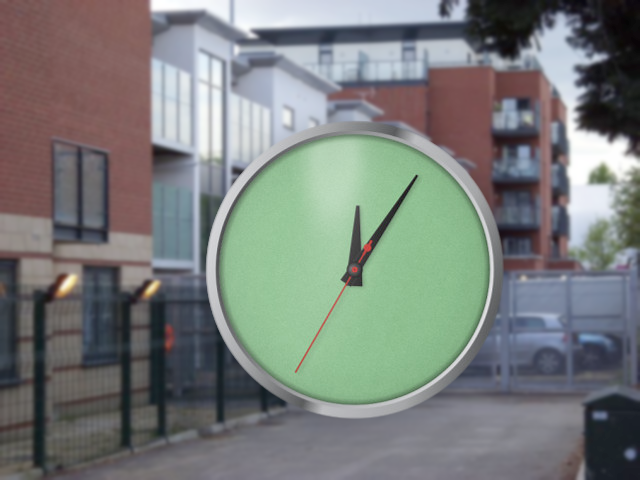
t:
12,05,35
